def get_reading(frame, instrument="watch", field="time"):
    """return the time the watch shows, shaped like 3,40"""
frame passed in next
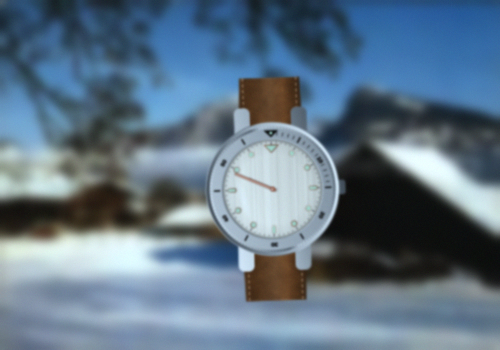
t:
9,49
